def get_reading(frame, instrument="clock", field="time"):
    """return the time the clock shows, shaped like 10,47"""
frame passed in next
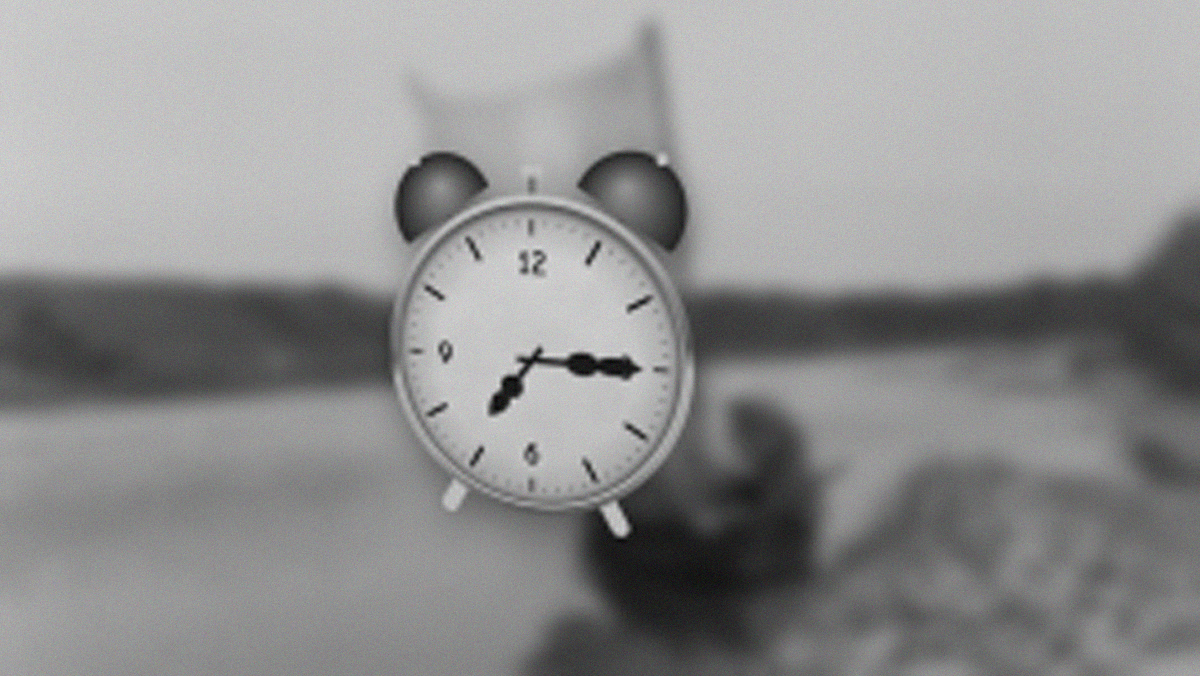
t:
7,15
